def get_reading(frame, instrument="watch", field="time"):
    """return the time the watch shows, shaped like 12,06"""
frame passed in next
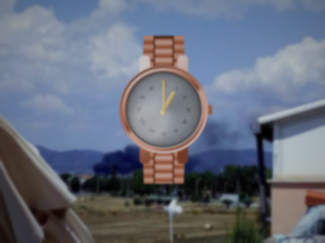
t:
1,00
